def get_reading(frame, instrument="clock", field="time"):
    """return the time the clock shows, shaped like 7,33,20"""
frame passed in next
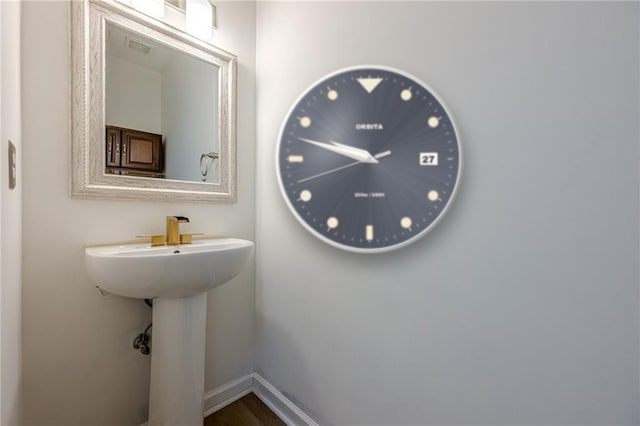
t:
9,47,42
